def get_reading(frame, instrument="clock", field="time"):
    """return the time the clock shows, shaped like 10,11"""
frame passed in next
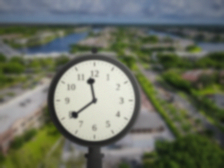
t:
11,39
